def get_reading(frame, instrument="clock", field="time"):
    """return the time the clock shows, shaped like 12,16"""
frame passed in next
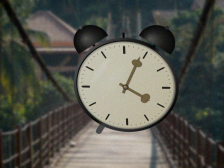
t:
4,04
